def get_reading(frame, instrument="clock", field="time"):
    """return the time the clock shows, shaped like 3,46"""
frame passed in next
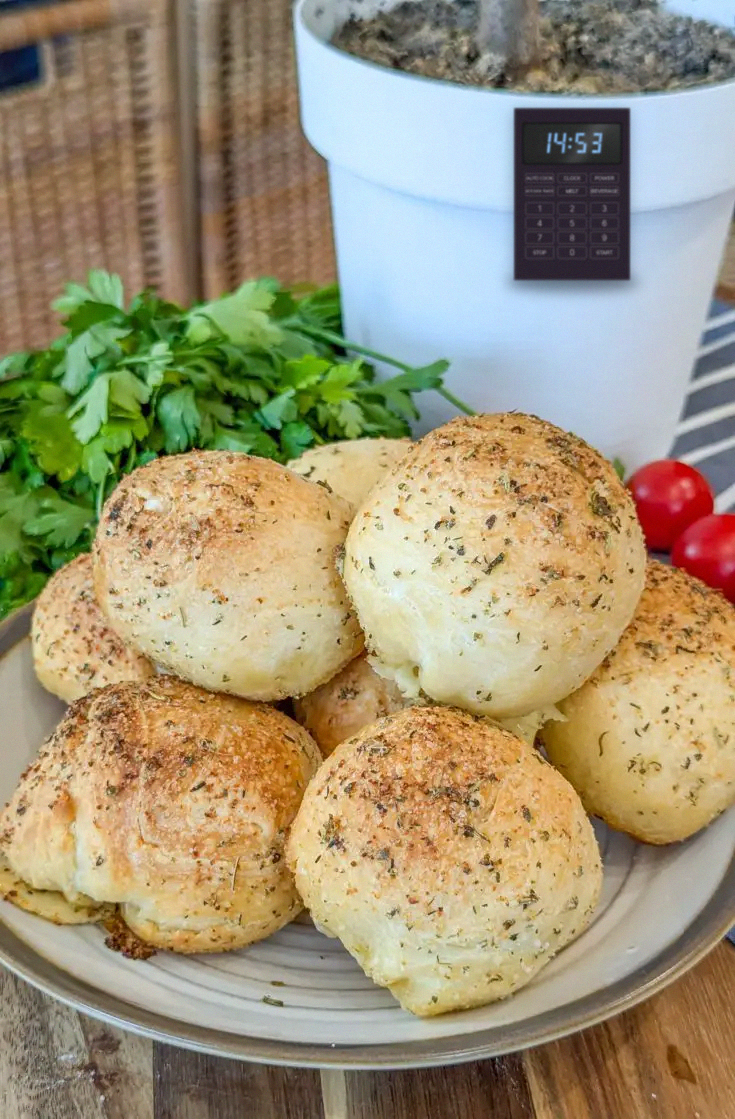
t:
14,53
